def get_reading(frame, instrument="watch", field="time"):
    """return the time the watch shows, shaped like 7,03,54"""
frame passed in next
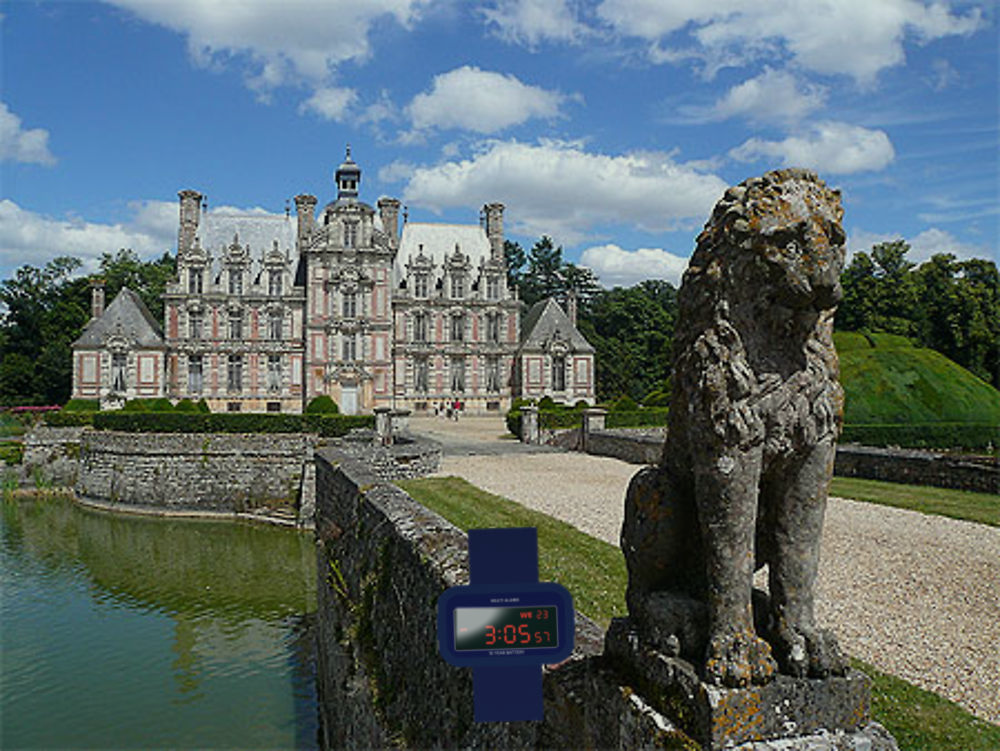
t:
3,05,57
